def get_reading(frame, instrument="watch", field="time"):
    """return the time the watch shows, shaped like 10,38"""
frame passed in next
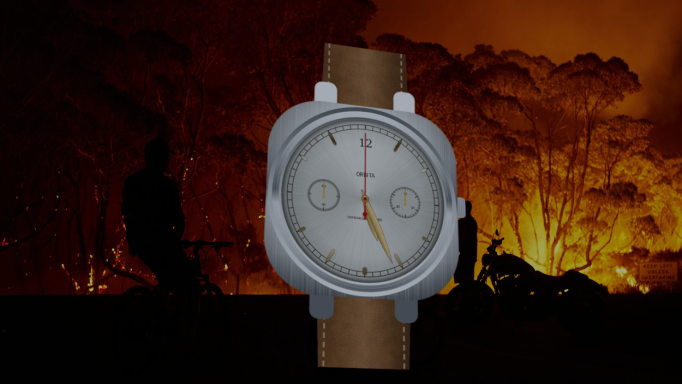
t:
5,26
